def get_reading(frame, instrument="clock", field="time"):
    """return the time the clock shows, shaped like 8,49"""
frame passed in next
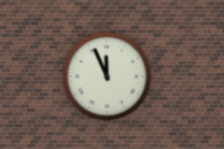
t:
11,56
